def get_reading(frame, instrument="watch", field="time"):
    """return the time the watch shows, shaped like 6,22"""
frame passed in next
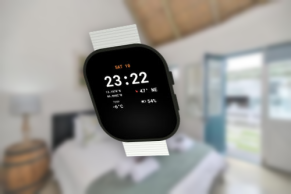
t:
23,22
